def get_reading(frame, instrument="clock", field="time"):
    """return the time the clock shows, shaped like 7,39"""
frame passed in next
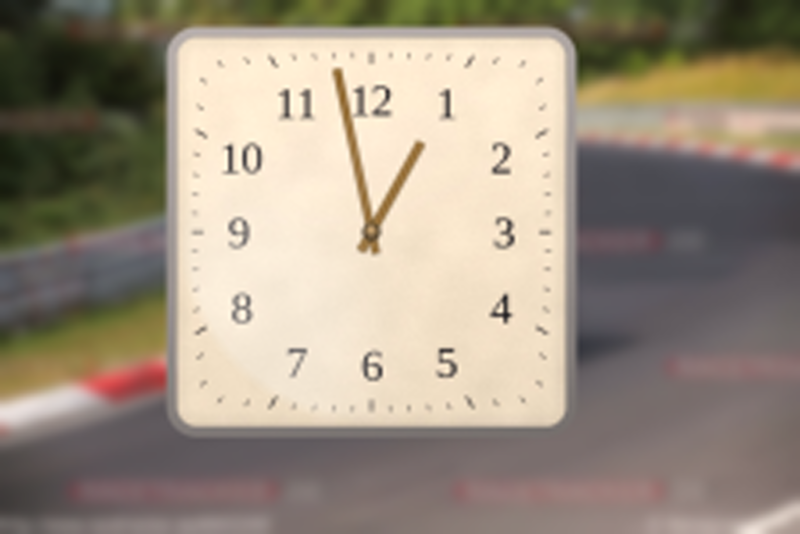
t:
12,58
